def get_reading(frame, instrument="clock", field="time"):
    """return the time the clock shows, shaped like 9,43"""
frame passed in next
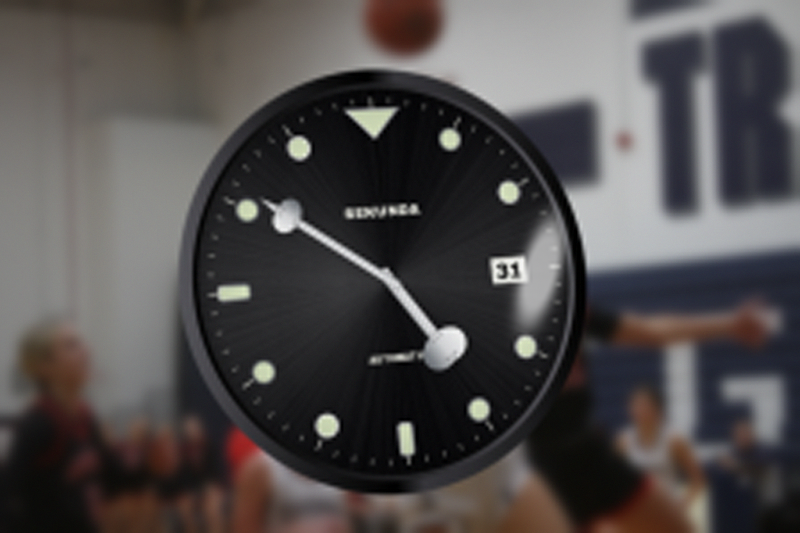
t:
4,51
